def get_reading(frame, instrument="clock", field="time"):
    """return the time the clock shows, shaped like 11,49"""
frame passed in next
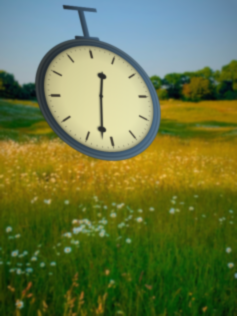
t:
12,32
